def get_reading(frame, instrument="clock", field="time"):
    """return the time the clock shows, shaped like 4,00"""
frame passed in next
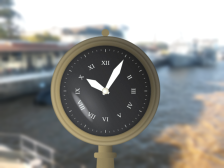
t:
10,05
